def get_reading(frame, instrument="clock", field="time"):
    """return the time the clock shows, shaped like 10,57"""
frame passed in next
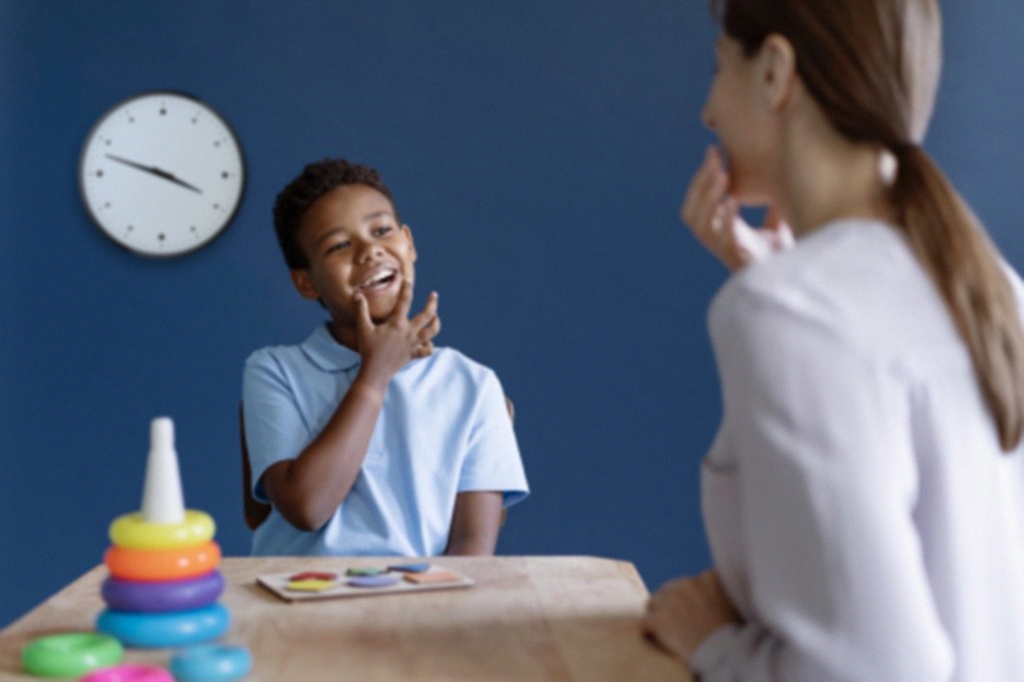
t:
3,48
